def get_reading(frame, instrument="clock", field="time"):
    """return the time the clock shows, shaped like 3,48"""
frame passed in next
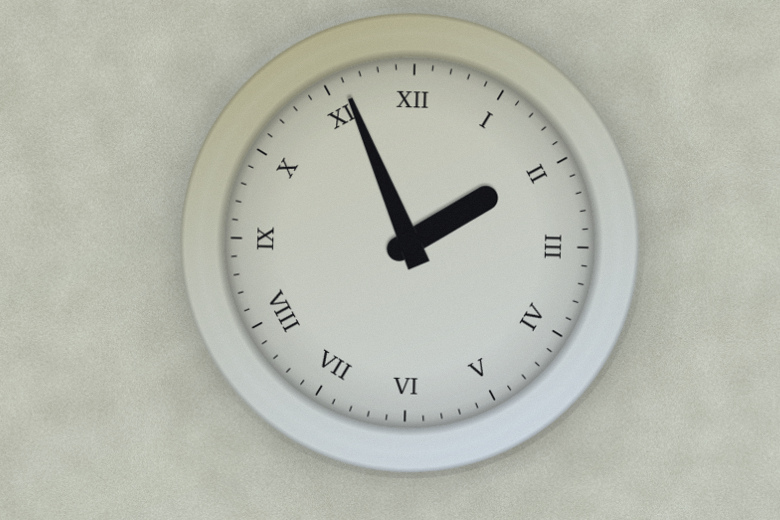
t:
1,56
